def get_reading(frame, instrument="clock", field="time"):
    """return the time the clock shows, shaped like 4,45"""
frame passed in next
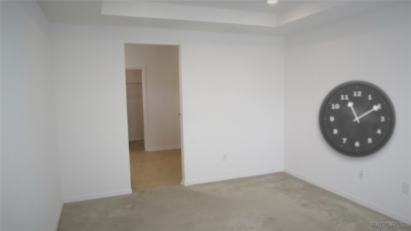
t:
11,10
